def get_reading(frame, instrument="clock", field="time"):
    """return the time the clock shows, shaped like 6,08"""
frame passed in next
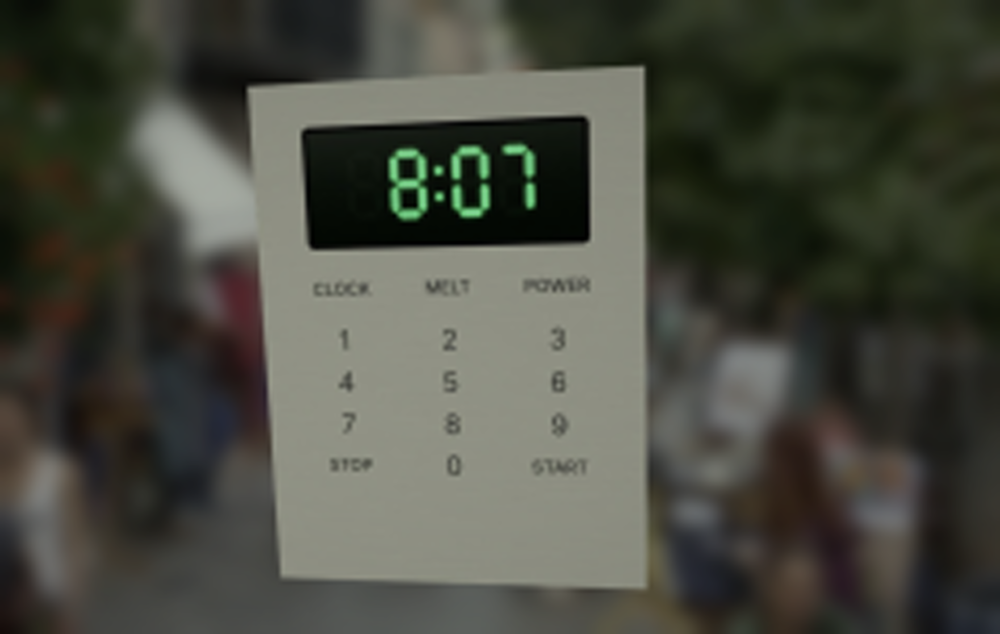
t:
8,07
